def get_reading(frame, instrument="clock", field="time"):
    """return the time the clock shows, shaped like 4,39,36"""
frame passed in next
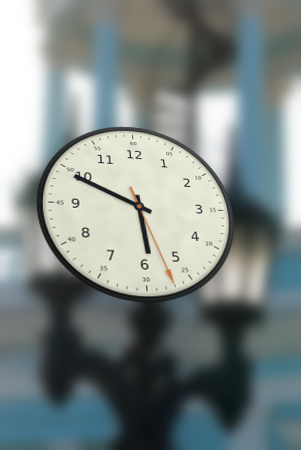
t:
5,49,27
